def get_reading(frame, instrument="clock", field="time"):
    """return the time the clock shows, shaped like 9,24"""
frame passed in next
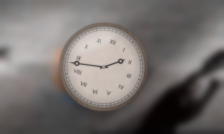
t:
1,43
